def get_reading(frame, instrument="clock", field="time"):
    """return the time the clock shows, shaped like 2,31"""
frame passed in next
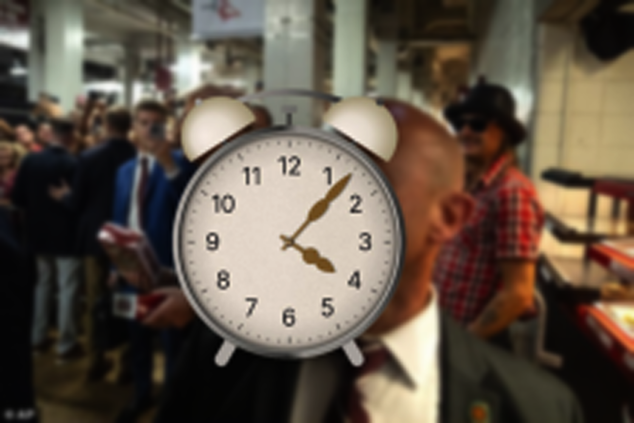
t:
4,07
